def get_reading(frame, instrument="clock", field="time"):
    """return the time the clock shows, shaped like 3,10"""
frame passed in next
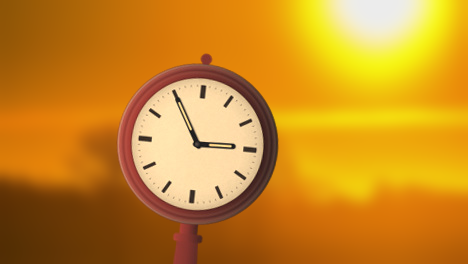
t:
2,55
